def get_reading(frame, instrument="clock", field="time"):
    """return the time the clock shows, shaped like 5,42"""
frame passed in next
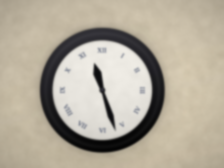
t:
11,27
